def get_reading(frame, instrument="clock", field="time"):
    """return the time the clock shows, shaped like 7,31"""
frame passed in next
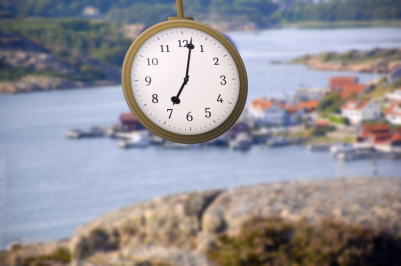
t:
7,02
